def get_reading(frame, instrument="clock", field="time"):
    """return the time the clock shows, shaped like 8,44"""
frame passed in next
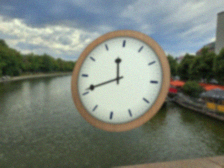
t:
11,41
